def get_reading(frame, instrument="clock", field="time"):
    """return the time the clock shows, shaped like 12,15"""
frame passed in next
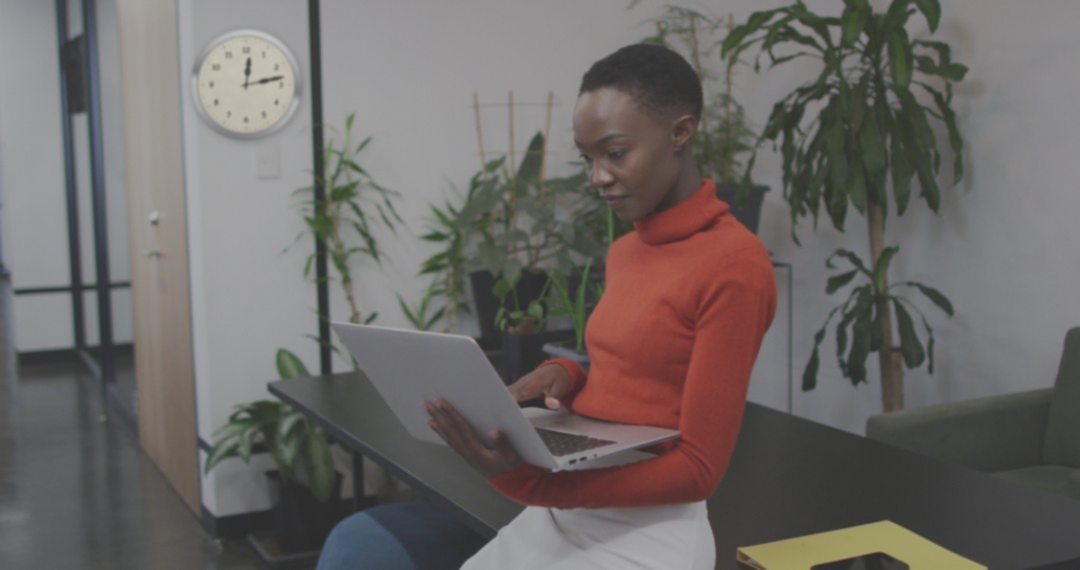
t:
12,13
